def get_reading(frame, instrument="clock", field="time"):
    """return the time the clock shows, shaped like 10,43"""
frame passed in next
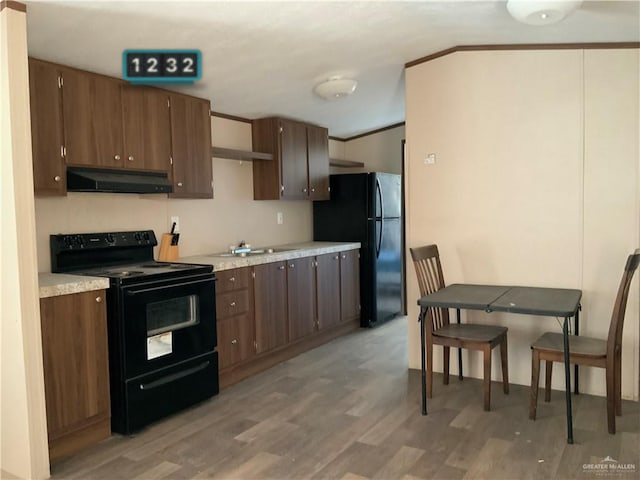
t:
12,32
